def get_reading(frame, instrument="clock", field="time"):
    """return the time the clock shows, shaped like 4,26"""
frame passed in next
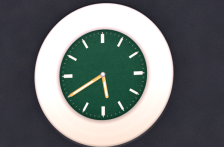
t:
5,40
